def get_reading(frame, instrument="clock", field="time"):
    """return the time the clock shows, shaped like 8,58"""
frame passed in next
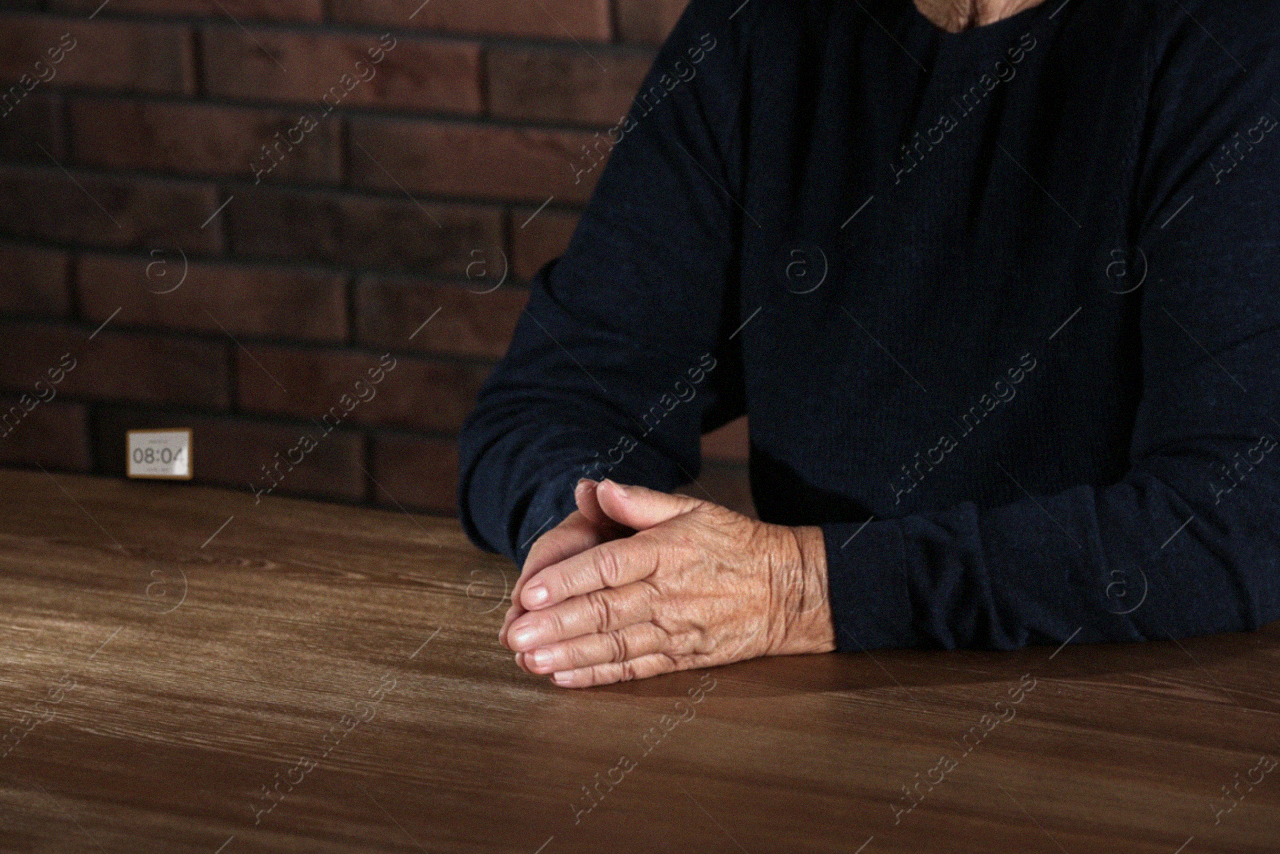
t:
8,04
